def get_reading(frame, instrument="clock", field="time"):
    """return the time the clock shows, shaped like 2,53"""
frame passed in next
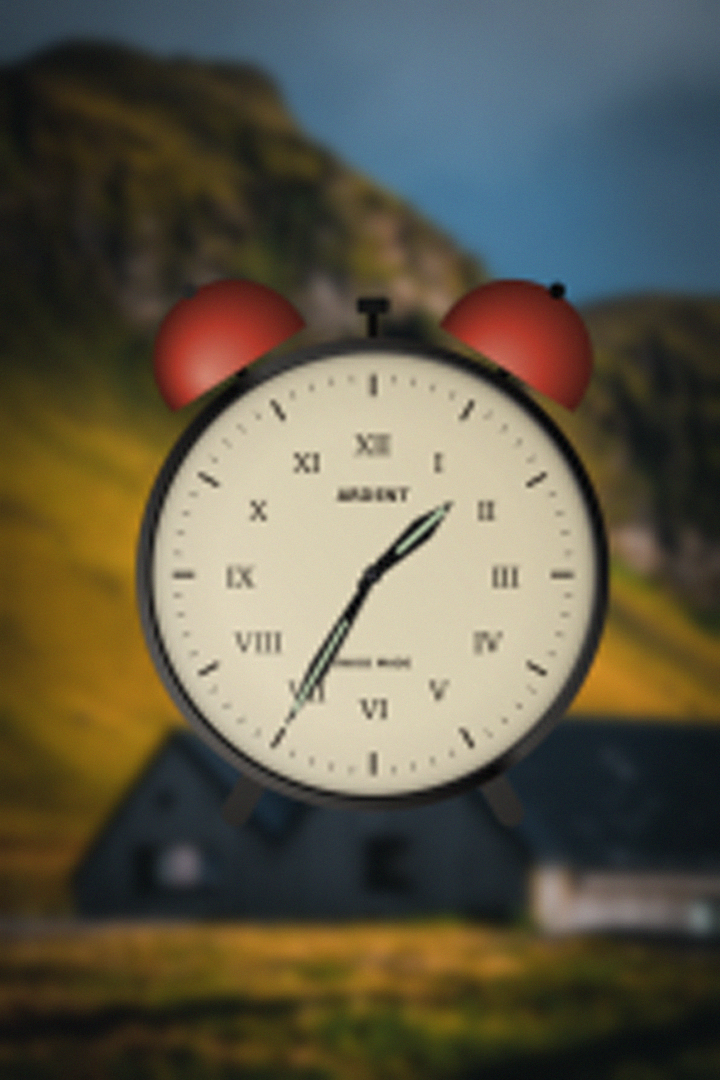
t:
1,35
